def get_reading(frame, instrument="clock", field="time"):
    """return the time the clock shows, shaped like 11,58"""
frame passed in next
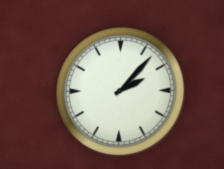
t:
2,07
